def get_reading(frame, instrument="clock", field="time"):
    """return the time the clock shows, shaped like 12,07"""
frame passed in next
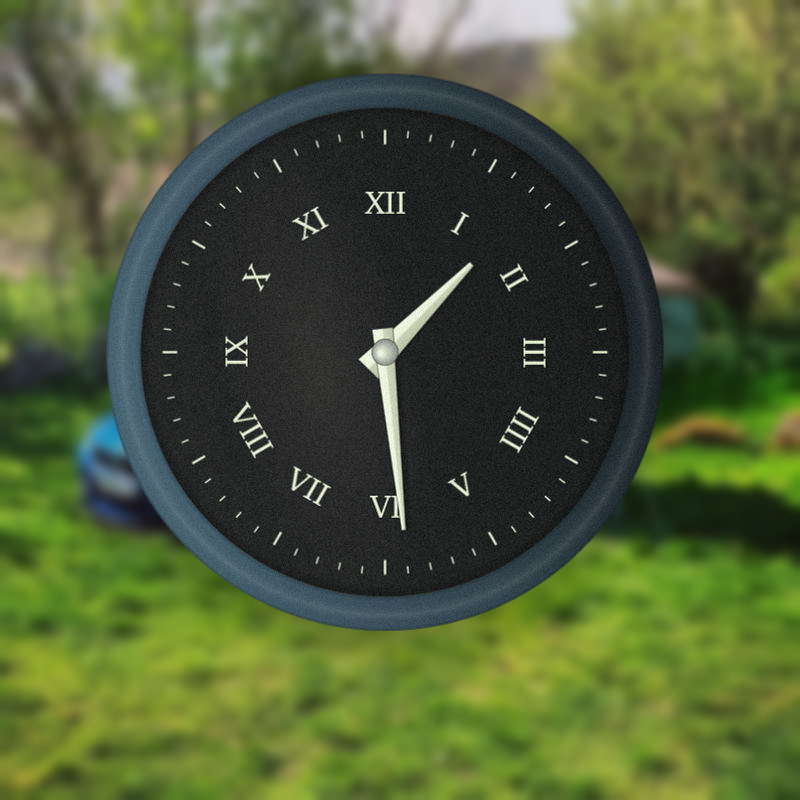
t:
1,29
